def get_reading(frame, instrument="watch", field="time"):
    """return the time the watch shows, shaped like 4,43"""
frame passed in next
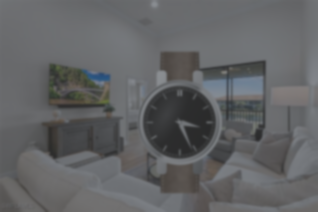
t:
3,26
